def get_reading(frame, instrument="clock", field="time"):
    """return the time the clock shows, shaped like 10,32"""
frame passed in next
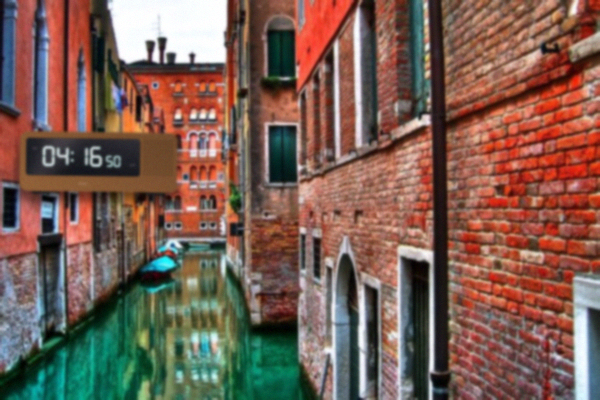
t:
4,16
